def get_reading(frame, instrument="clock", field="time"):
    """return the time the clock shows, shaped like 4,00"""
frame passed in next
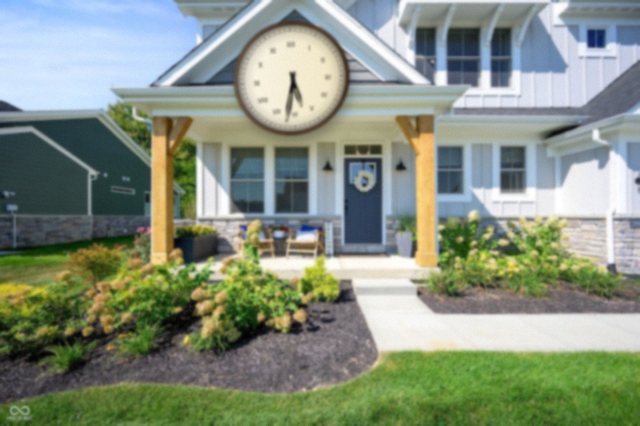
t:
5,32
